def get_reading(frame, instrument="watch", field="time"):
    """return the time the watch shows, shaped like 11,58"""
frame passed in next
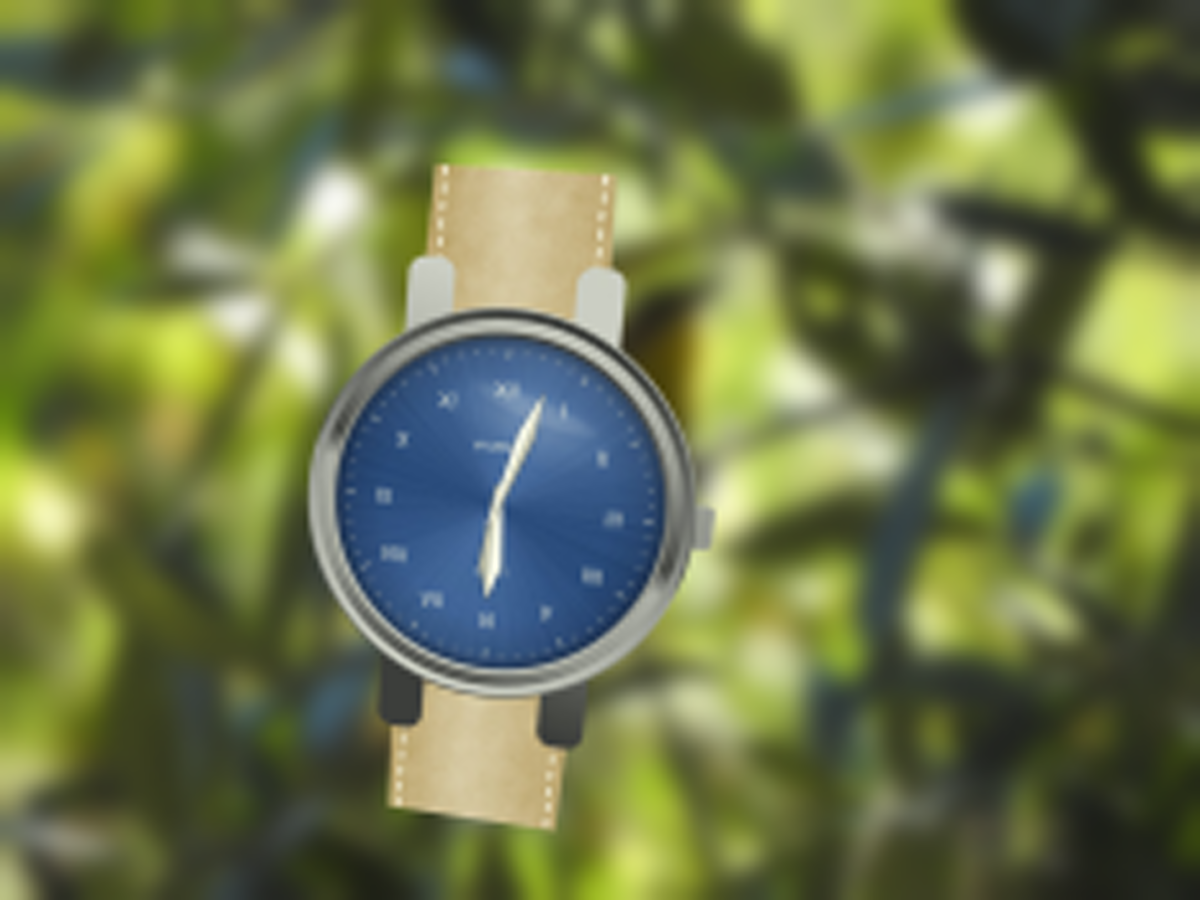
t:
6,03
